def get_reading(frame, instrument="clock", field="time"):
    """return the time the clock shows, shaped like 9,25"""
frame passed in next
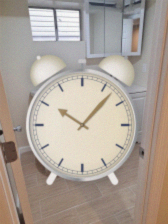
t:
10,07
